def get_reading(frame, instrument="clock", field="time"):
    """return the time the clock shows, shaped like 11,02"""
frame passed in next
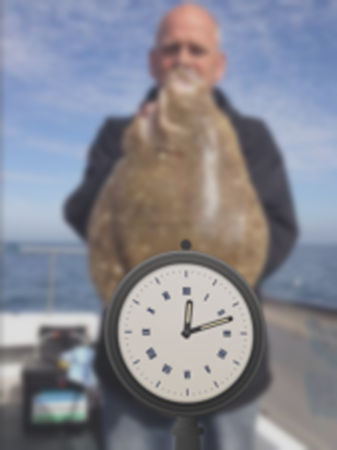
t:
12,12
